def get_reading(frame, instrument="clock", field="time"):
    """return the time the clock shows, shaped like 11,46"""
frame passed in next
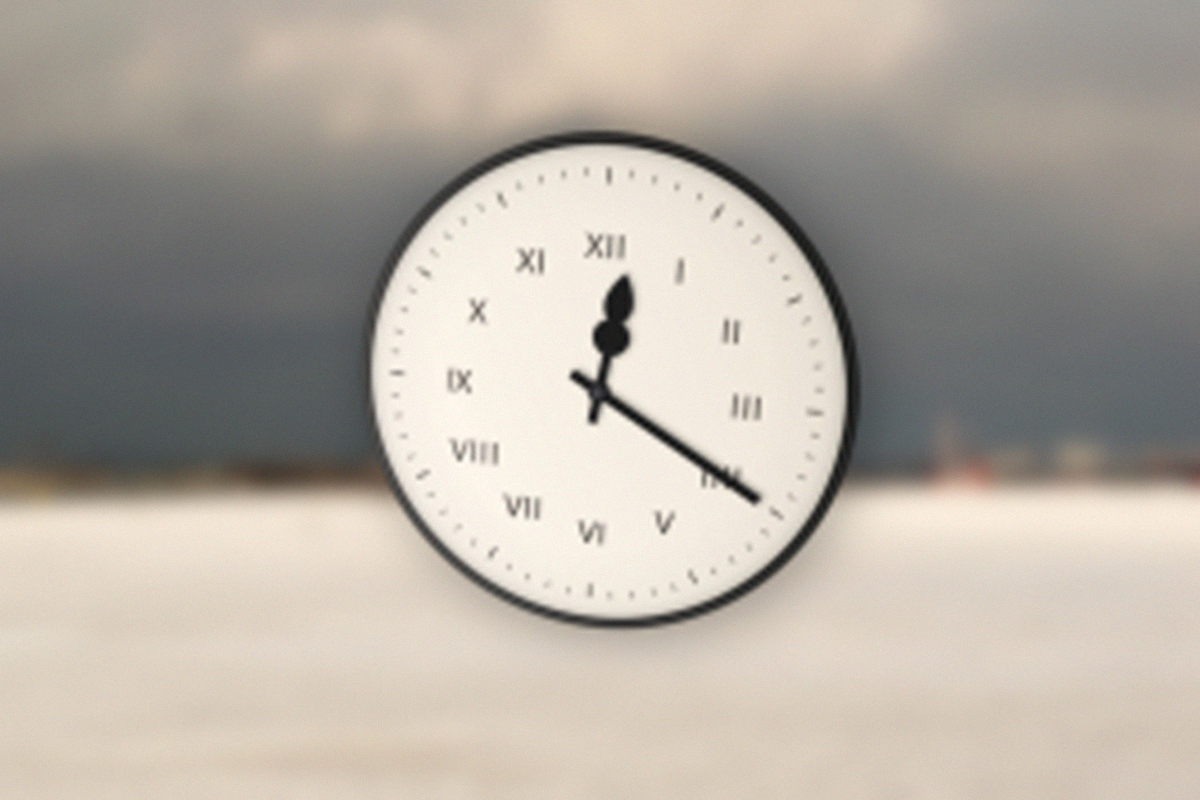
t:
12,20
